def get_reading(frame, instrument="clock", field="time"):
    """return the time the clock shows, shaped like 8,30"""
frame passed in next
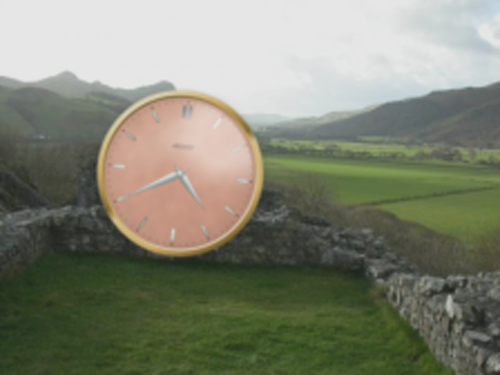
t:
4,40
